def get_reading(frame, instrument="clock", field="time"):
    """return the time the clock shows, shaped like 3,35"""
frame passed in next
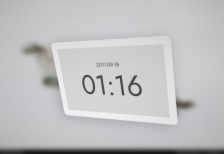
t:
1,16
